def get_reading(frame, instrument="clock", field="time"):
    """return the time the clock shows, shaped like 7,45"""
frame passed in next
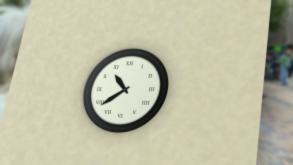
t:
10,39
